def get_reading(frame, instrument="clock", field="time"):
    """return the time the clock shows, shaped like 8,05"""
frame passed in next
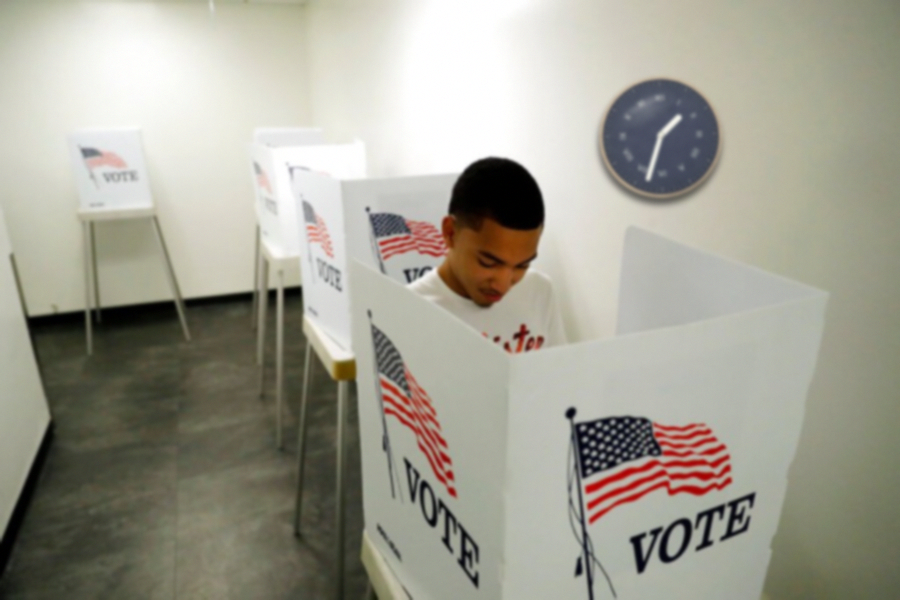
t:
1,33
